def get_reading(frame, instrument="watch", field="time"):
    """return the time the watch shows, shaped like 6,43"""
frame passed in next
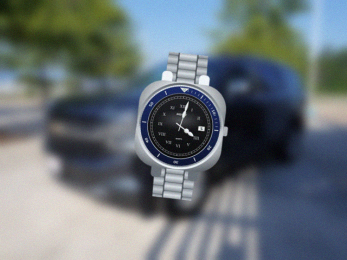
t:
4,02
